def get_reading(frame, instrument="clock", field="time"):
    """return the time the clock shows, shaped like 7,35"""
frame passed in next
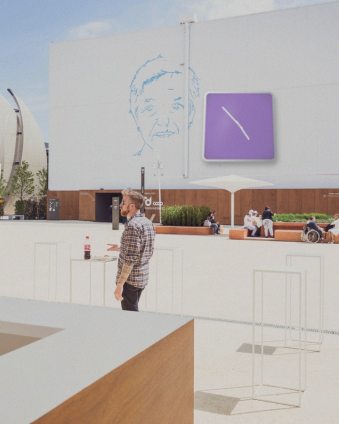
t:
4,53
